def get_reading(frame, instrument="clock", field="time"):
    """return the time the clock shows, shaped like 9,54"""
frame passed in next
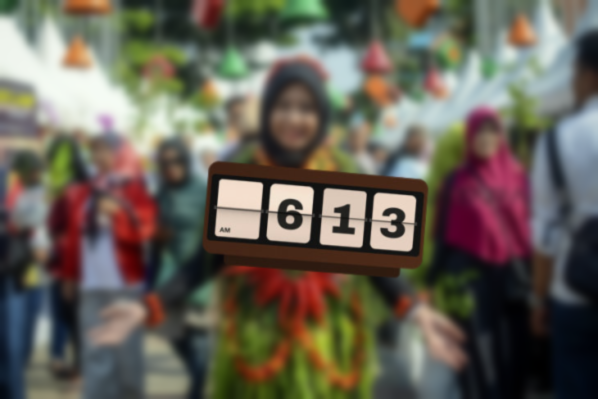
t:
6,13
